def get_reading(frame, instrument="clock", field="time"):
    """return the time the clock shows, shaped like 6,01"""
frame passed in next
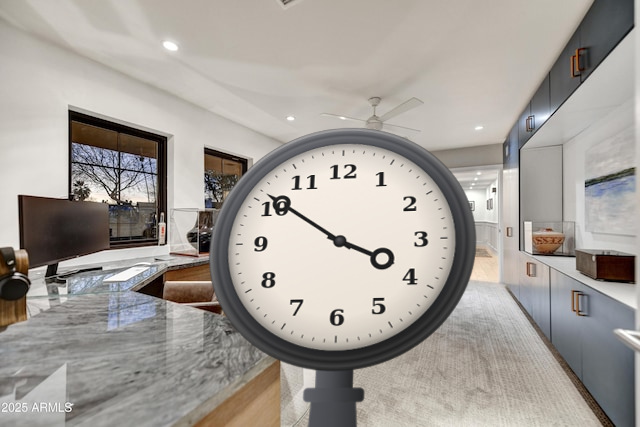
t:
3,51
